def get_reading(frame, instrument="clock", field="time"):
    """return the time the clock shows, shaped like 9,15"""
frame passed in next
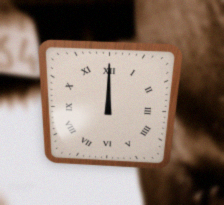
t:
12,00
